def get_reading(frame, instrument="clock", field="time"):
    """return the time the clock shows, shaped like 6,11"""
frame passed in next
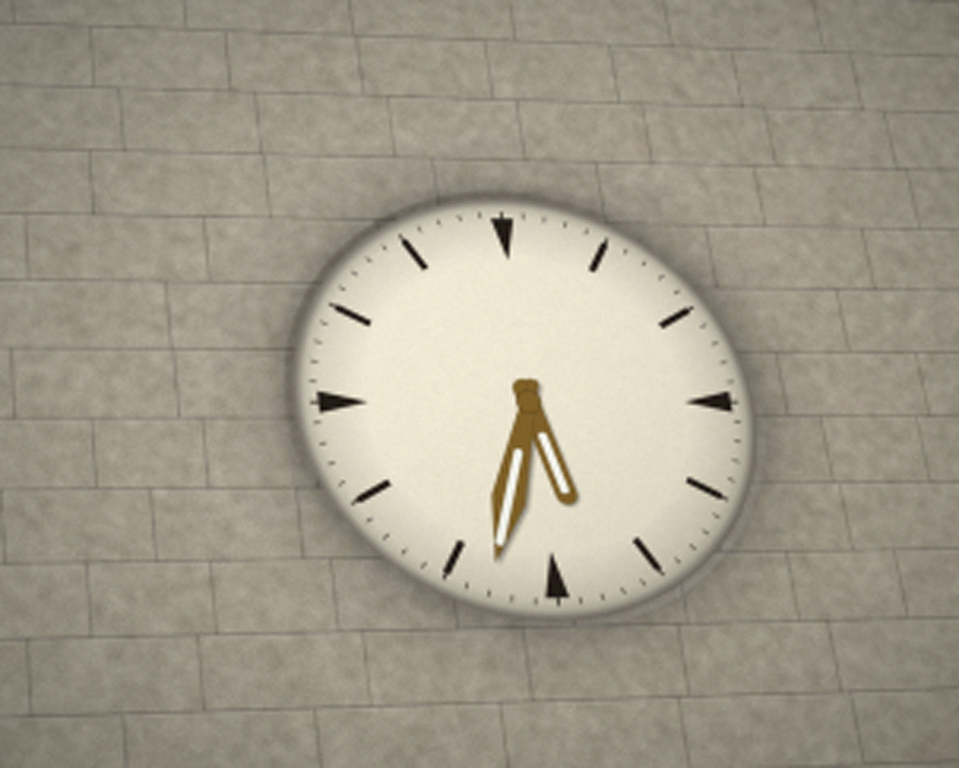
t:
5,33
